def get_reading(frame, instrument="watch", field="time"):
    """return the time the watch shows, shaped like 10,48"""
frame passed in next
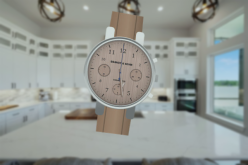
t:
5,28
